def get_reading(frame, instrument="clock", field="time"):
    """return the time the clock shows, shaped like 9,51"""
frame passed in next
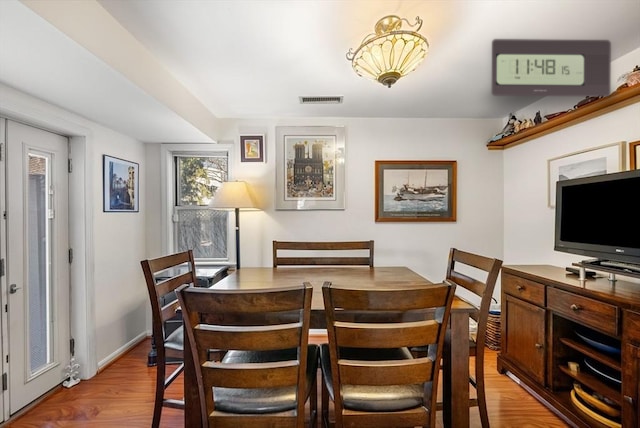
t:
11,48
